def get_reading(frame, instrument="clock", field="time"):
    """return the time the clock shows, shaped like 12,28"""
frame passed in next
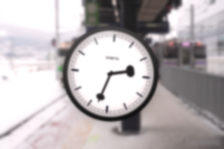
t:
2,33
